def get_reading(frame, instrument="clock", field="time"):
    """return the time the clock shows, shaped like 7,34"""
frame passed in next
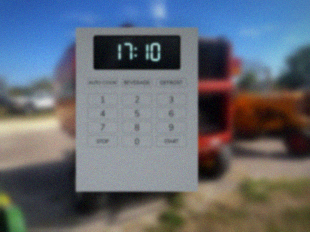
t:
17,10
